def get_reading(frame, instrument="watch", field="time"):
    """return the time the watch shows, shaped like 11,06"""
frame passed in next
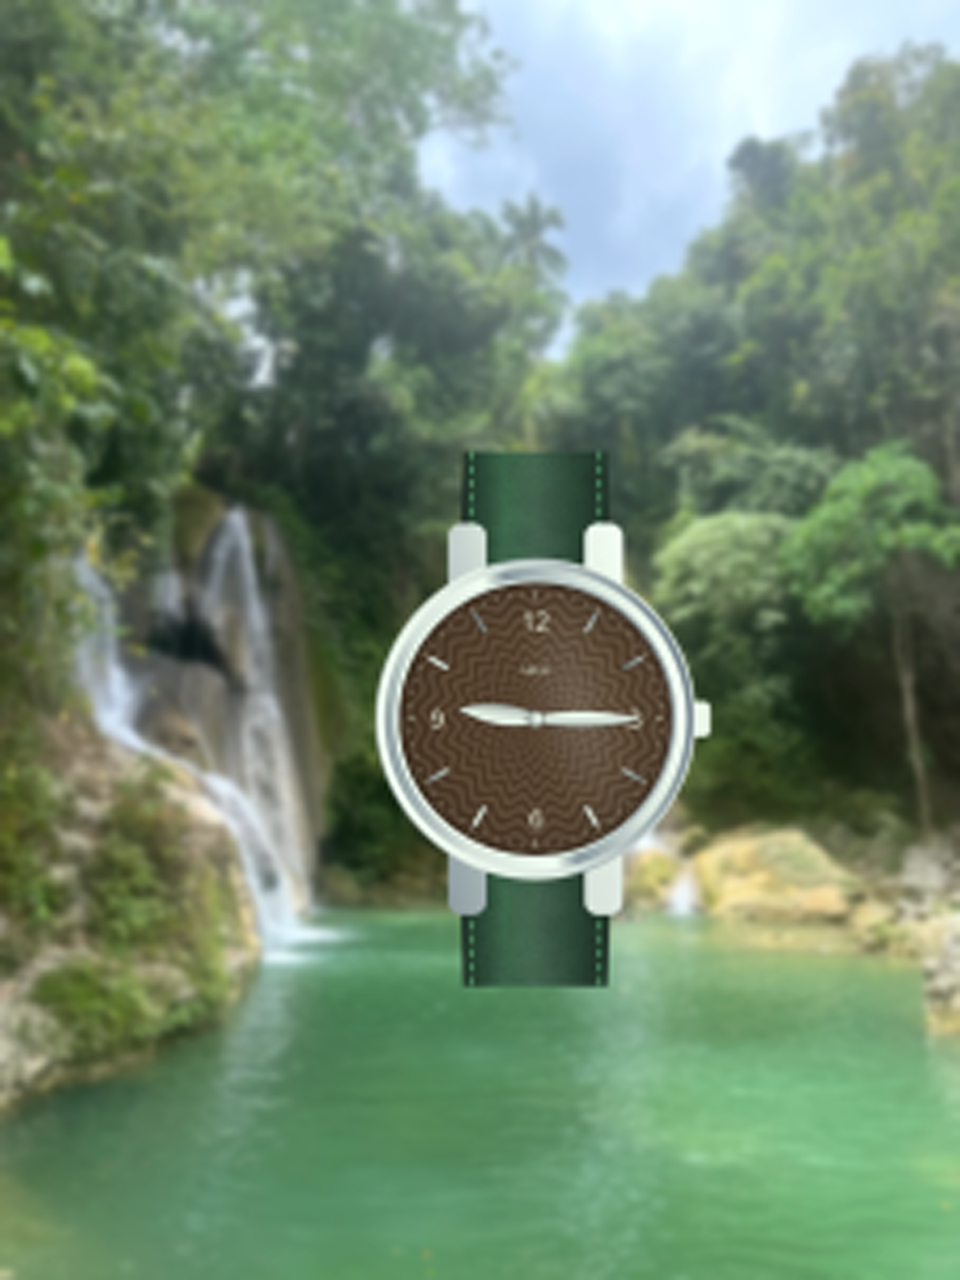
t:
9,15
